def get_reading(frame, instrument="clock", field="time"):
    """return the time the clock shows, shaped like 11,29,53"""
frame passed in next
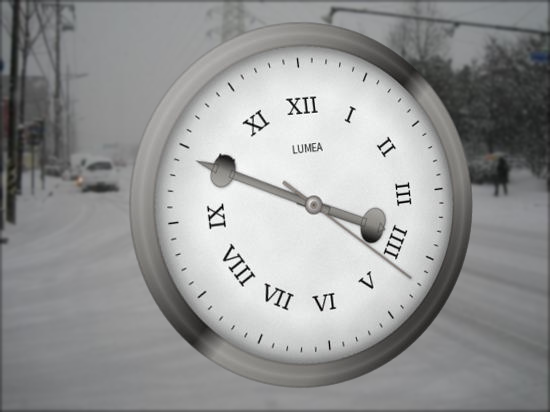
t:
3,49,22
